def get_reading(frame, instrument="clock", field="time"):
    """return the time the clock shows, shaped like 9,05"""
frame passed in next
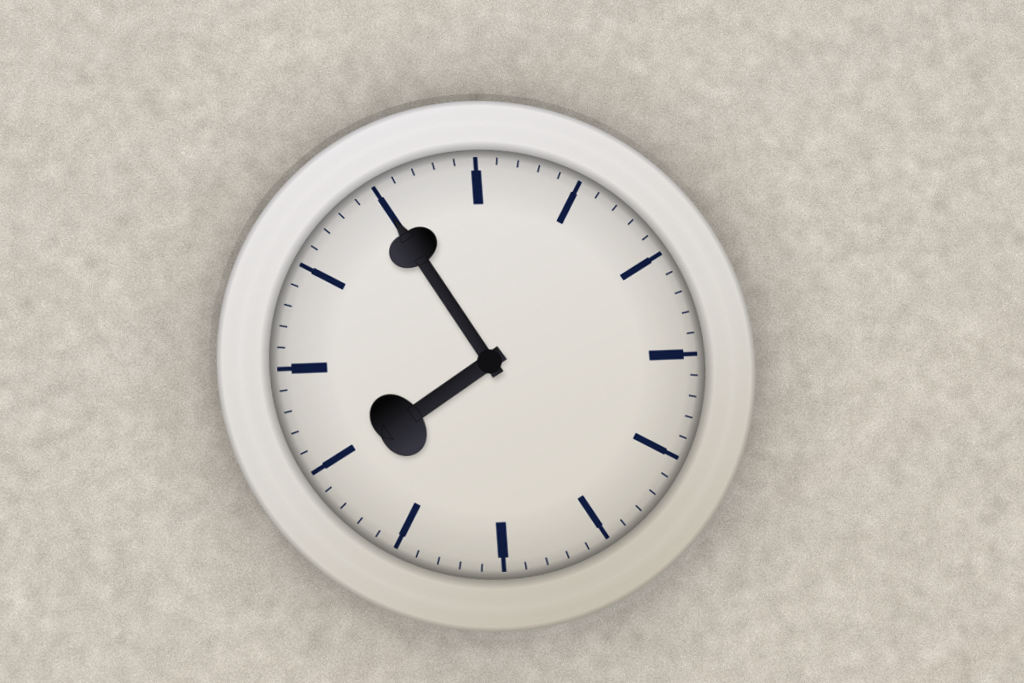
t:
7,55
